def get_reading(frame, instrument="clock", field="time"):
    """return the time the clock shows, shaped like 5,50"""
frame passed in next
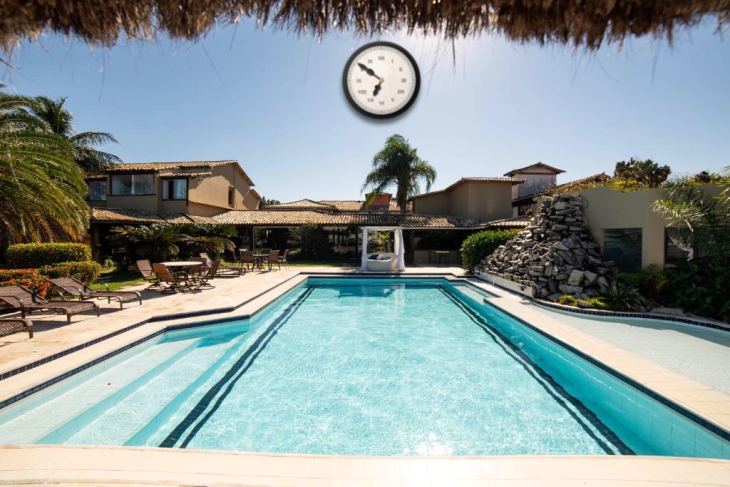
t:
6,51
